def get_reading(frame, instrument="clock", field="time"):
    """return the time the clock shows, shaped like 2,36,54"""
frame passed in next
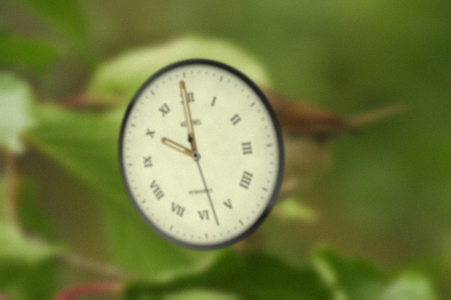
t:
9,59,28
